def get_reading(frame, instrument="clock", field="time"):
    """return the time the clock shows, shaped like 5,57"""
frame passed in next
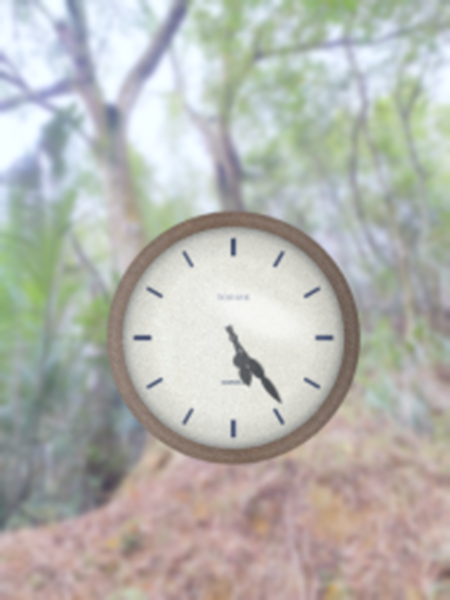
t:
5,24
